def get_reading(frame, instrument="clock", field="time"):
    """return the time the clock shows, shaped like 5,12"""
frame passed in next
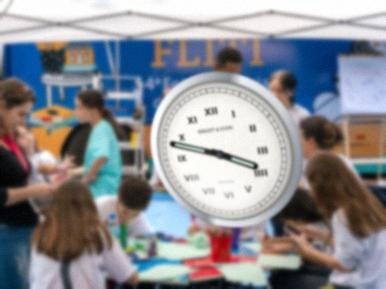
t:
3,48
